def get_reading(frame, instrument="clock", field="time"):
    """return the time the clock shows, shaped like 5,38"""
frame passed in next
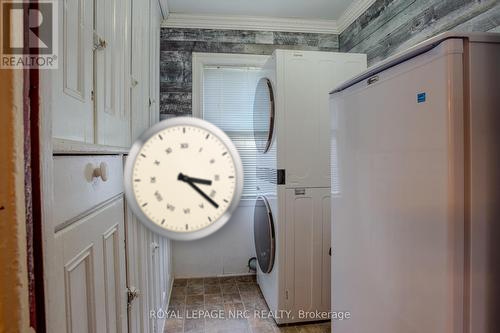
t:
3,22
